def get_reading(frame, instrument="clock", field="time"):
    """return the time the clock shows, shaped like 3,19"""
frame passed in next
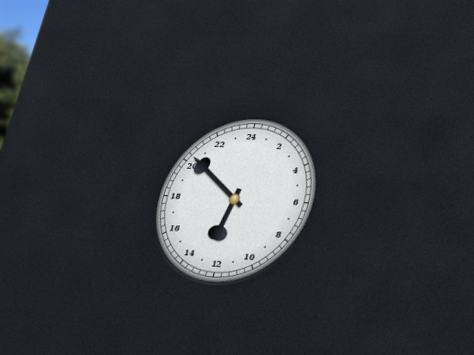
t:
12,51
